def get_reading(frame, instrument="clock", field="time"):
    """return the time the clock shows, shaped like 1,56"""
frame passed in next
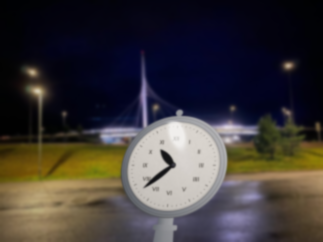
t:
10,38
